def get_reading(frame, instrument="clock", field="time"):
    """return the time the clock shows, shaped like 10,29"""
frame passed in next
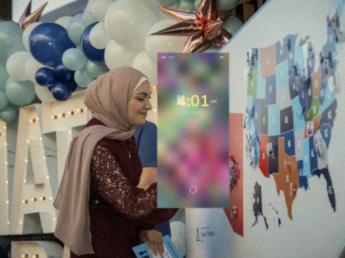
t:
4,01
